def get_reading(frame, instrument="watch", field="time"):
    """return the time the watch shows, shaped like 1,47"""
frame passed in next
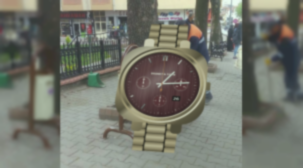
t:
1,14
